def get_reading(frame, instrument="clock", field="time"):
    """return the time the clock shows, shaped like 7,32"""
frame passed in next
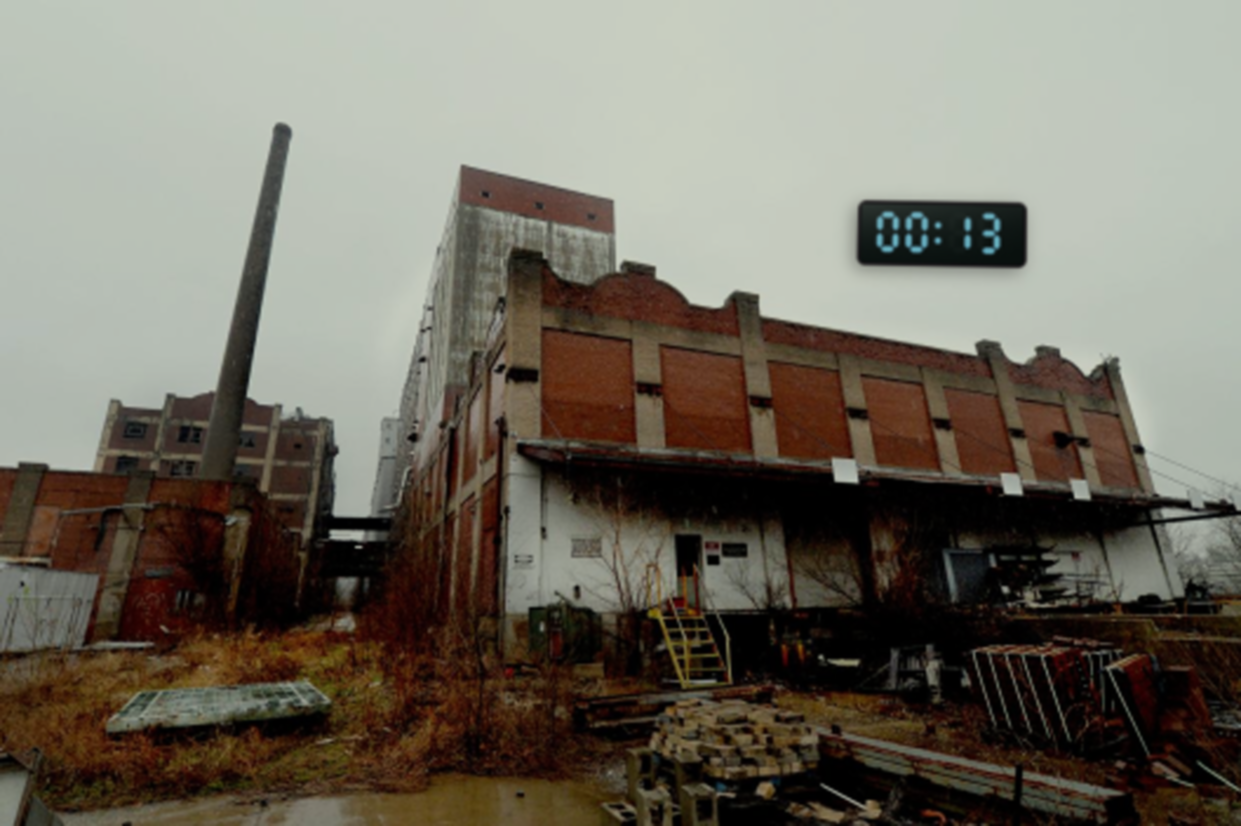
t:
0,13
